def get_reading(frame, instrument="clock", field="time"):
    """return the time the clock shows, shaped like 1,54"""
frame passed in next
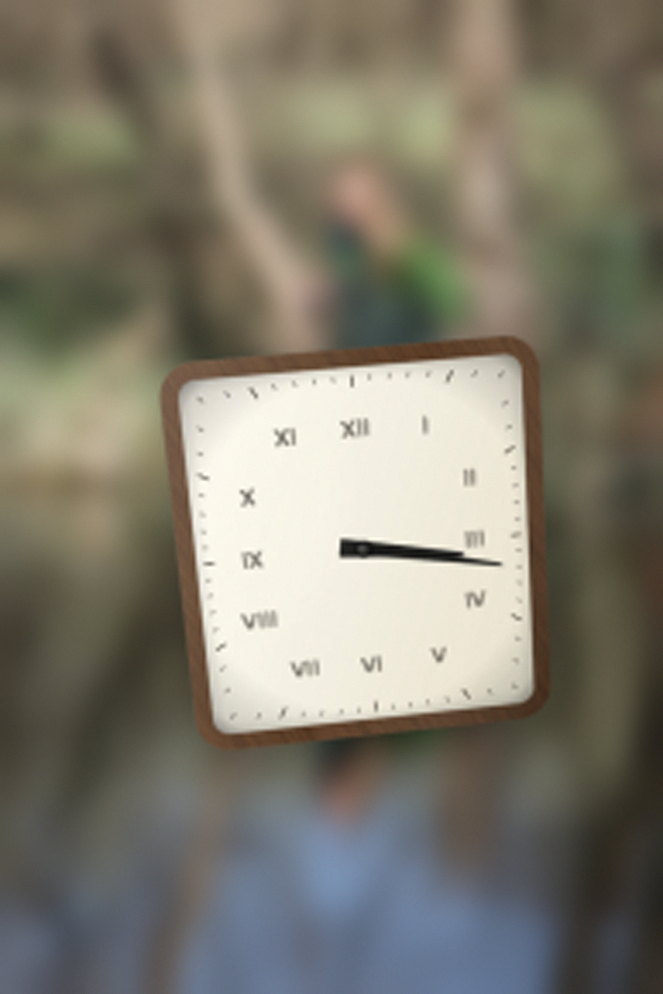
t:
3,17
